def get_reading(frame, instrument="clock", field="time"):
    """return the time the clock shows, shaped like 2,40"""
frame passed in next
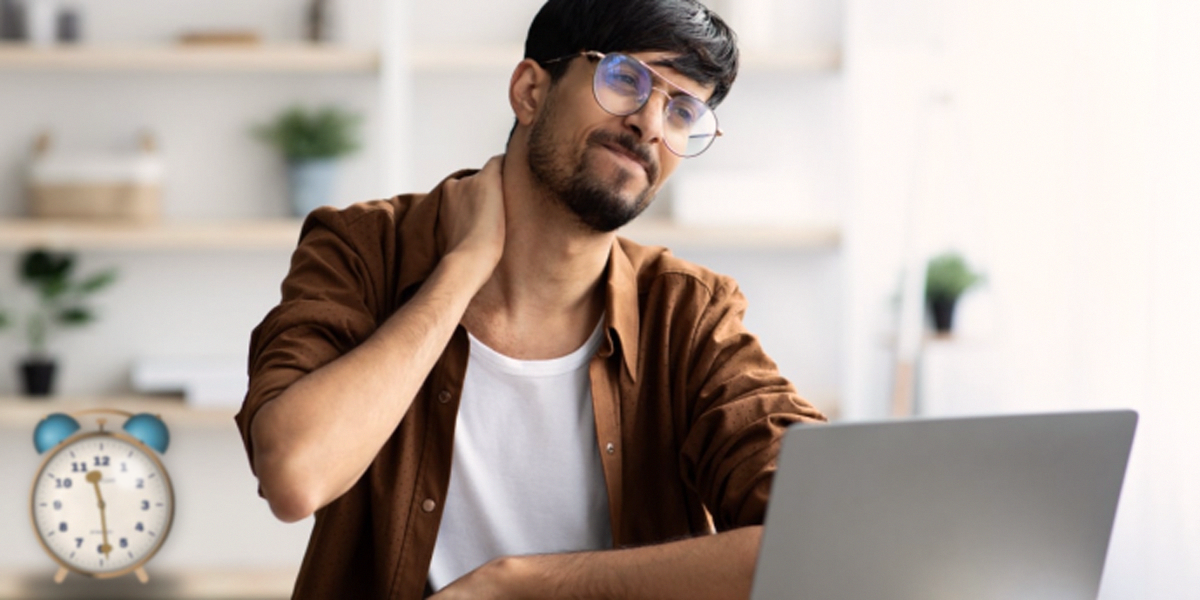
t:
11,29
